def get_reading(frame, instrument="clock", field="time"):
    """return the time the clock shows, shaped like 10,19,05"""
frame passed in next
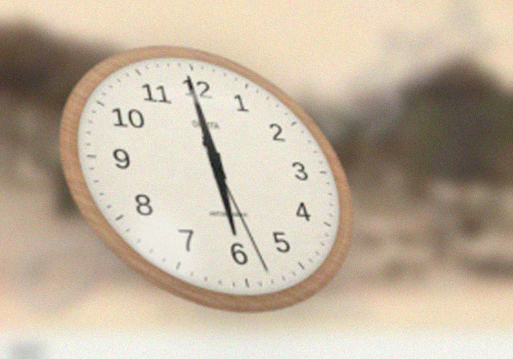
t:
5,59,28
